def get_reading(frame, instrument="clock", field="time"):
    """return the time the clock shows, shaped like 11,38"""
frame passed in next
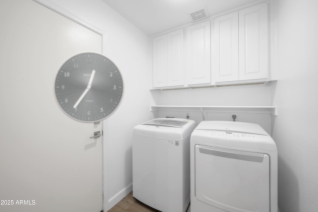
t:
12,36
